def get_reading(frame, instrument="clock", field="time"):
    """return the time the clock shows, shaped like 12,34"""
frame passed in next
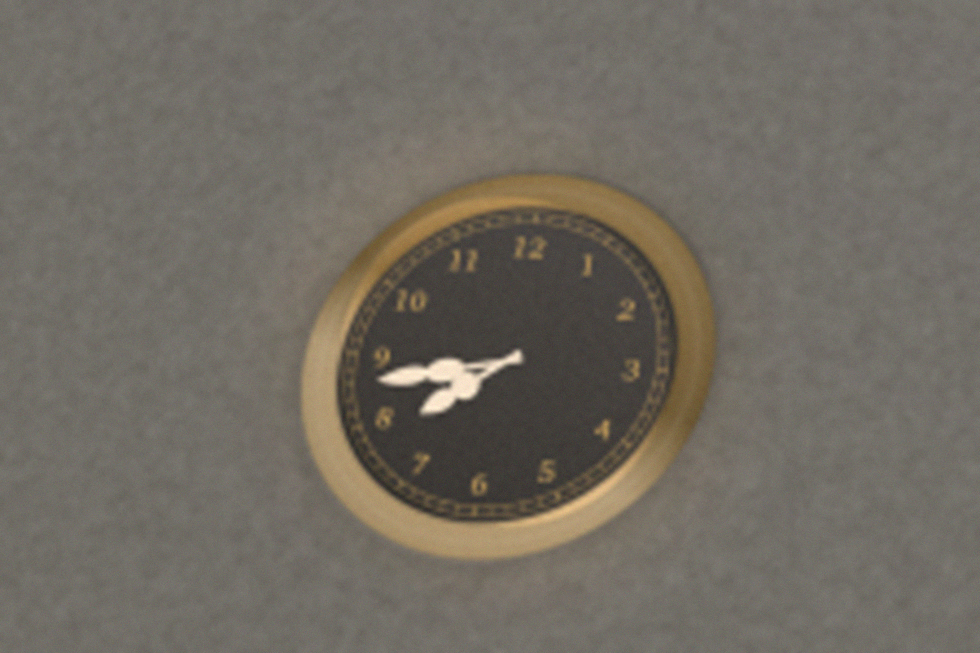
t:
7,43
